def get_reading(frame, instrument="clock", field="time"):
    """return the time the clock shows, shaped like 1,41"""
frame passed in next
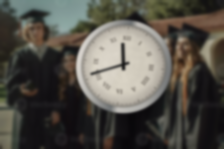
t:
11,41
